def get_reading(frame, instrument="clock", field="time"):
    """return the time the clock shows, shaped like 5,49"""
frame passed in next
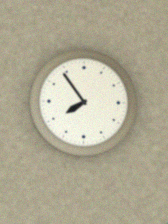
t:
7,54
